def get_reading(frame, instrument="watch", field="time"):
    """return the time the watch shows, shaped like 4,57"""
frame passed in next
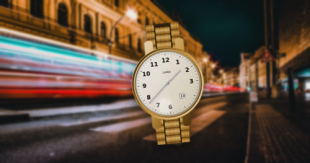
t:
1,38
